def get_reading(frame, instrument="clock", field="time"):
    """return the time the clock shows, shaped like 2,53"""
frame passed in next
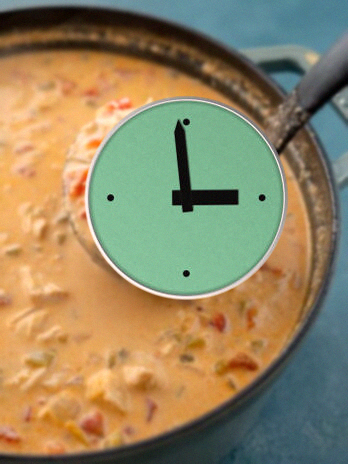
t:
2,59
